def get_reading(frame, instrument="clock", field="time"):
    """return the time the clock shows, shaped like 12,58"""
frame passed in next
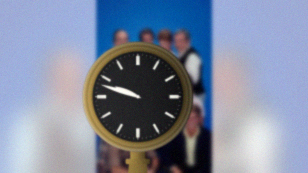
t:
9,48
